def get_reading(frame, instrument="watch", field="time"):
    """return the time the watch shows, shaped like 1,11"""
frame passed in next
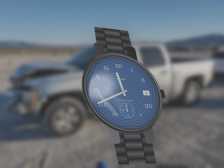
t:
11,41
